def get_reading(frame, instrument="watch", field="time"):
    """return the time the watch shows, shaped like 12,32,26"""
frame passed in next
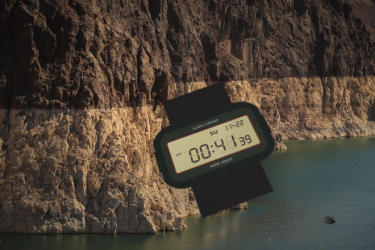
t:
0,41,39
